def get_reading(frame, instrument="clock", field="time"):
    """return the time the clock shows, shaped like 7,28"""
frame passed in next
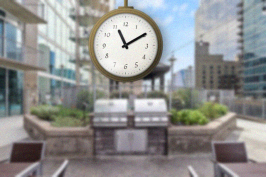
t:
11,10
